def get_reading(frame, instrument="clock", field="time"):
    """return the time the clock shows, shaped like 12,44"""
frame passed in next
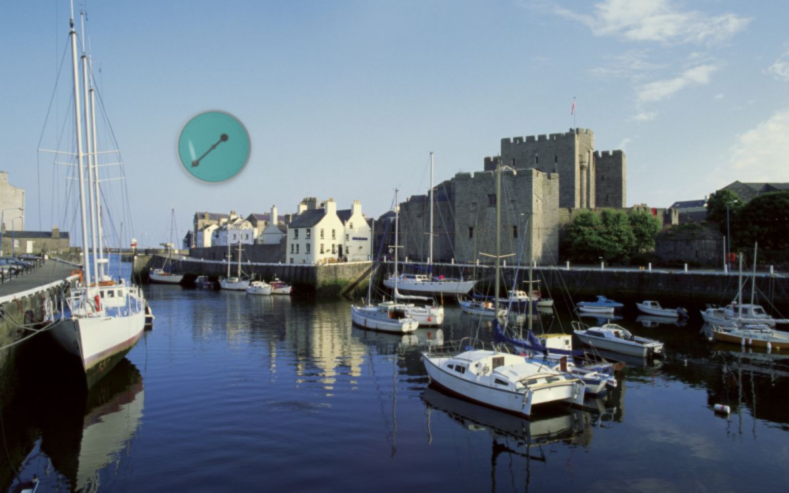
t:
1,38
